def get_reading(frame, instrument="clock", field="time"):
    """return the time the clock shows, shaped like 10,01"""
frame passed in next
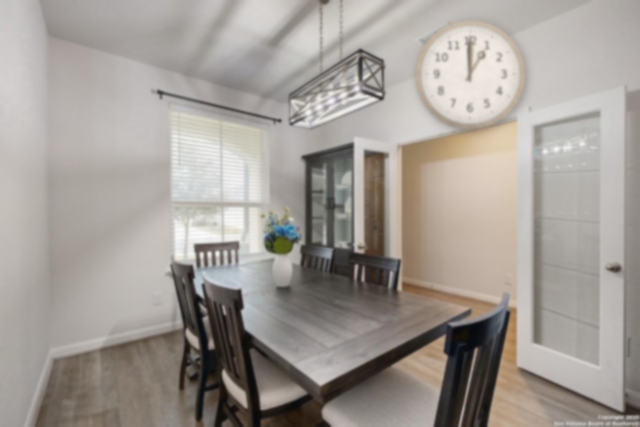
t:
1,00
